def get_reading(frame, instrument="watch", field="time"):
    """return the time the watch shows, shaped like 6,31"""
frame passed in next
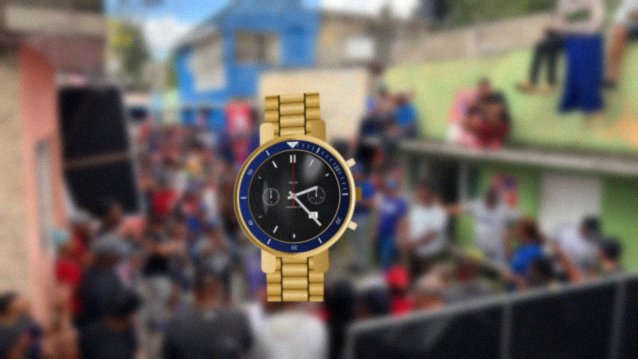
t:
2,23
